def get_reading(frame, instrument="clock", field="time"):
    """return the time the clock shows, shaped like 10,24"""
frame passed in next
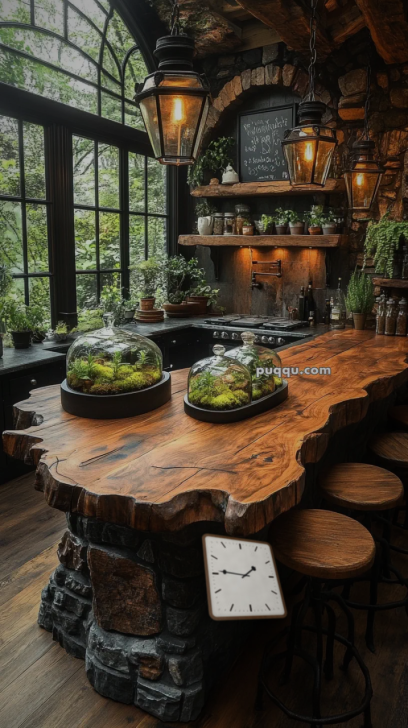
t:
1,46
